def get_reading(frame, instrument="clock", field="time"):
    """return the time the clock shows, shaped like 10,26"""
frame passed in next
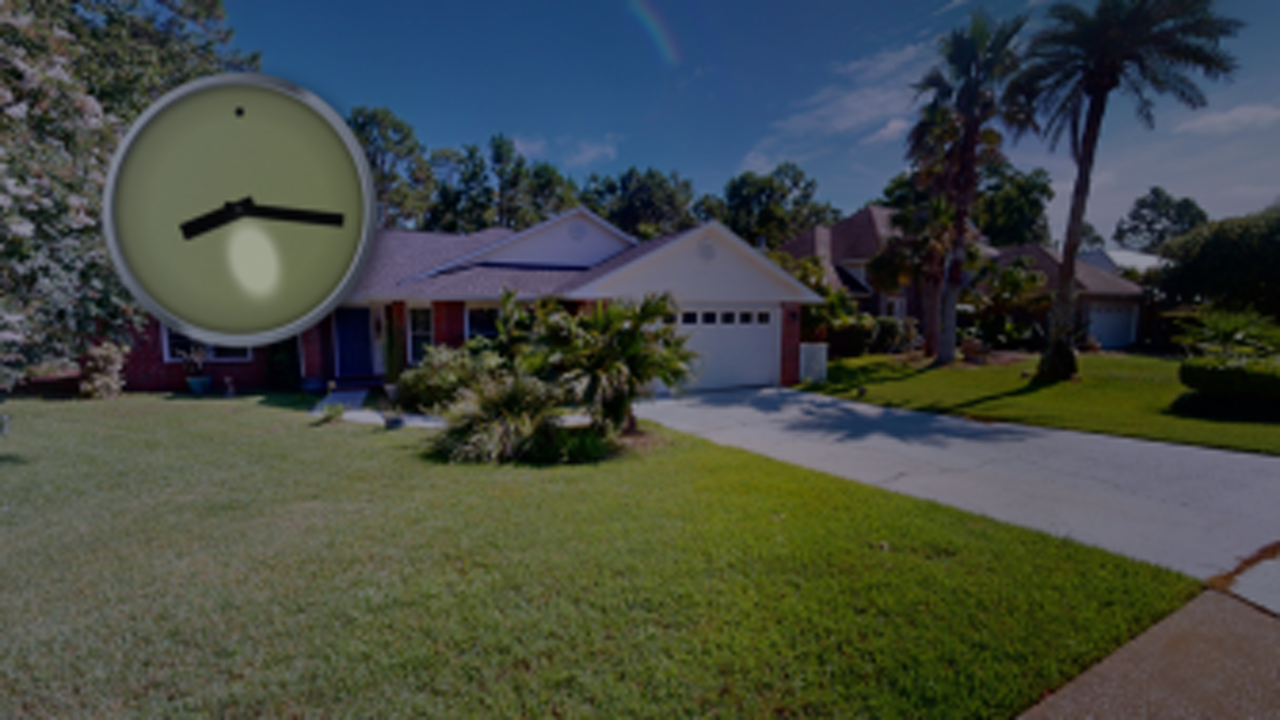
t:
8,16
